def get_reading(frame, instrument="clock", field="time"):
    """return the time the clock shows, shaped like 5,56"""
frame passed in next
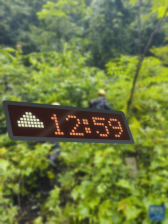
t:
12,59
